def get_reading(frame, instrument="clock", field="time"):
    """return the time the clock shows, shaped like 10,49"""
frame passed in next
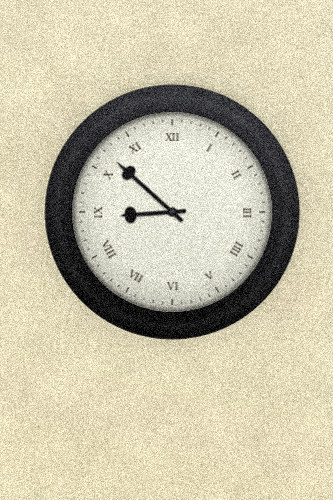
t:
8,52
